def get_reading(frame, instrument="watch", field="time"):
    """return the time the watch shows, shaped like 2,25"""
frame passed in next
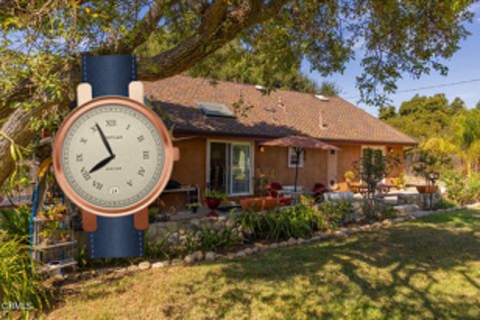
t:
7,56
